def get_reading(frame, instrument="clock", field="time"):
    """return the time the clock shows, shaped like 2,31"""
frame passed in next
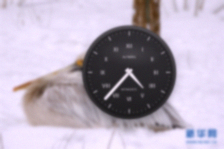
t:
4,37
